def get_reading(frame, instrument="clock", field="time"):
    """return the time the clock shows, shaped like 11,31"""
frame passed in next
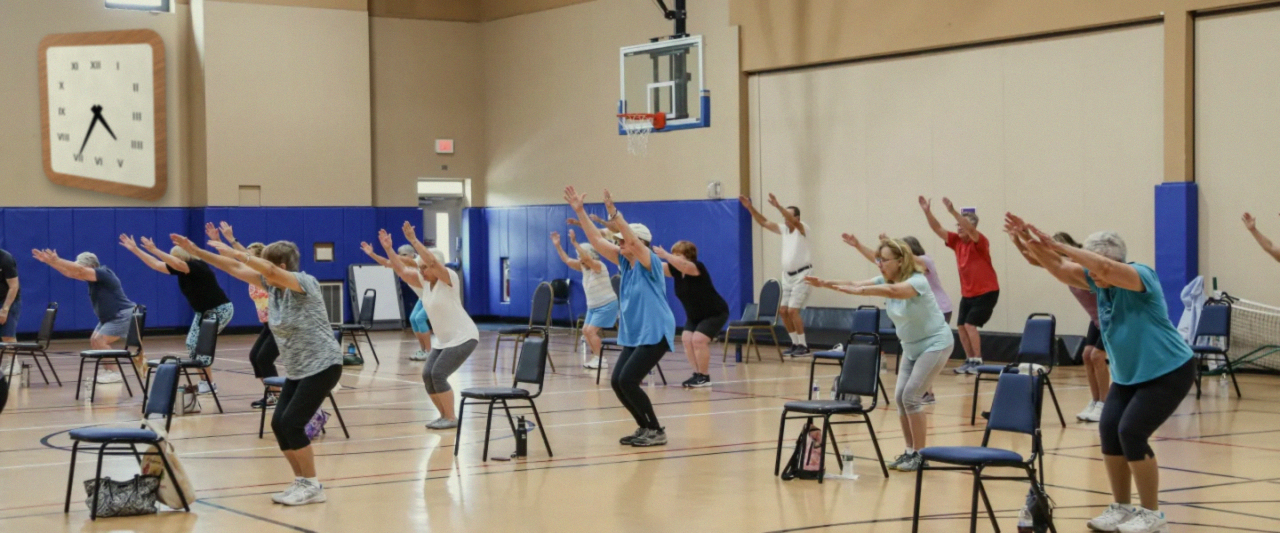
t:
4,35
